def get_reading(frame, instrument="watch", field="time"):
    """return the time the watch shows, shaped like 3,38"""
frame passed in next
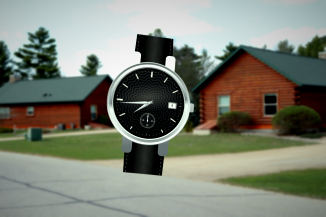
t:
7,44
